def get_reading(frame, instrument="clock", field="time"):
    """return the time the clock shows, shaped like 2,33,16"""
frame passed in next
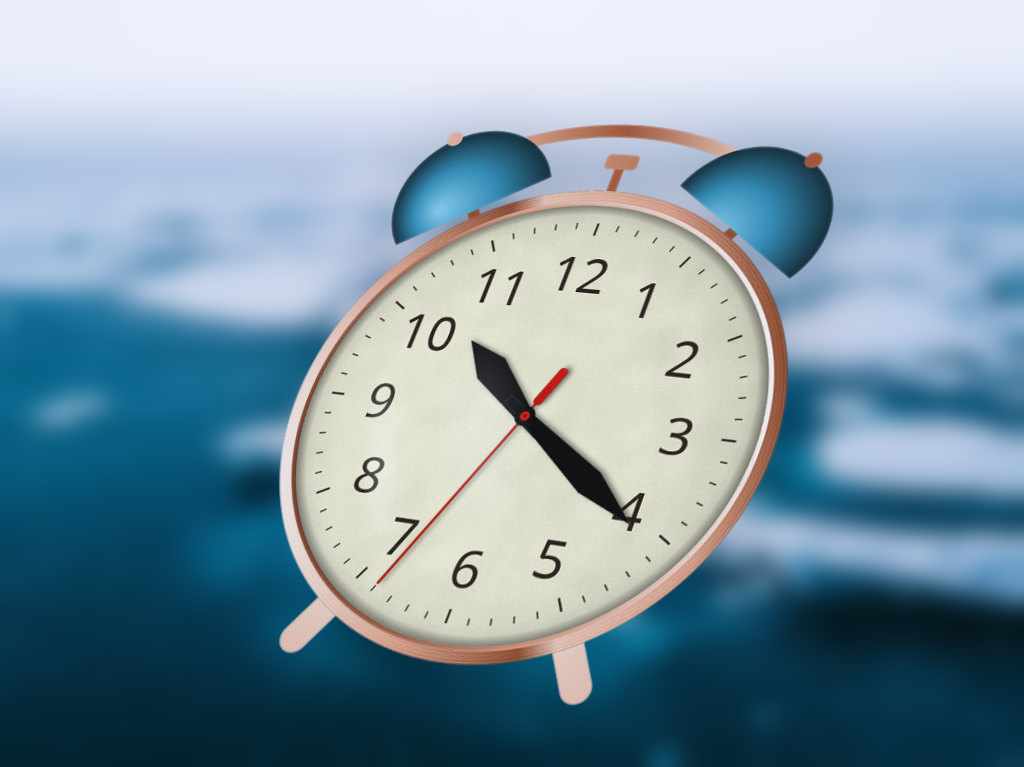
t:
10,20,34
